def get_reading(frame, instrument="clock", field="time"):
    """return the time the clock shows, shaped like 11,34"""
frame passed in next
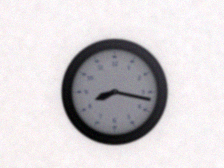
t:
8,17
